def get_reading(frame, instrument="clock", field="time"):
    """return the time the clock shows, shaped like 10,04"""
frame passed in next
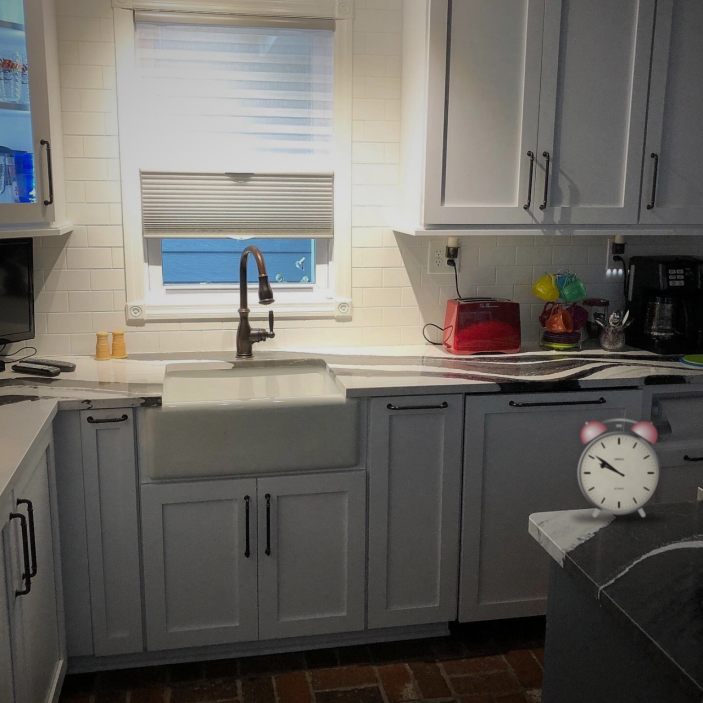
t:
9,51
